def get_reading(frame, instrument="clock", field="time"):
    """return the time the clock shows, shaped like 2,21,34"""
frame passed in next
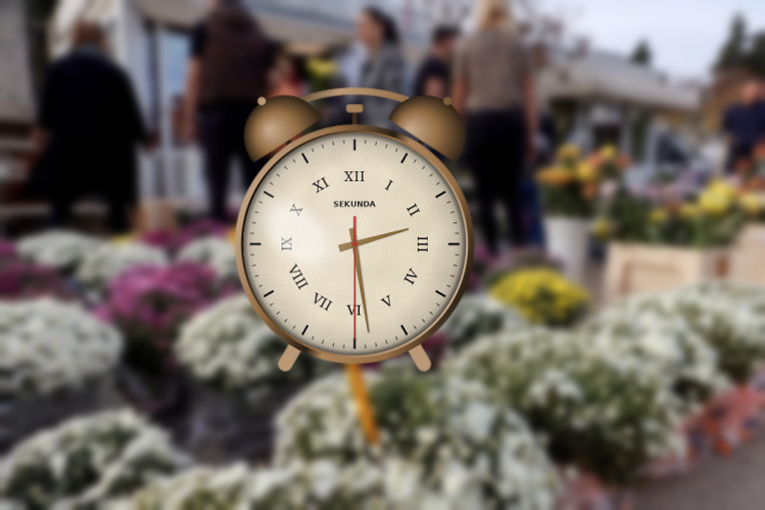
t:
2,28,30
